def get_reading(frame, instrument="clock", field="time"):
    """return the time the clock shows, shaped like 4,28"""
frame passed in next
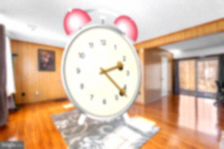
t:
2,22
